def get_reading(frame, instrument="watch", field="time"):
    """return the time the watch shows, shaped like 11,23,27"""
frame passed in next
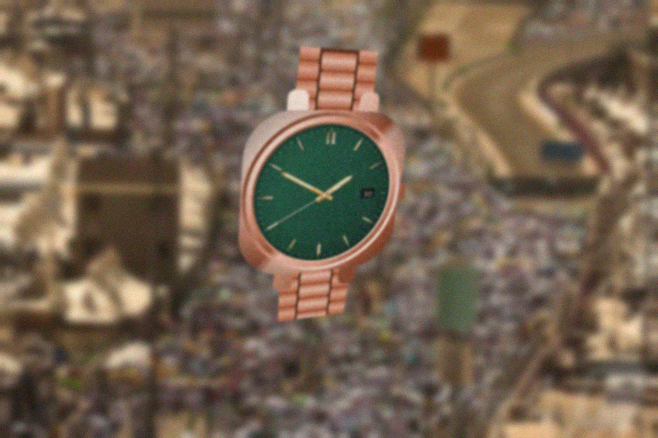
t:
1,49,40
